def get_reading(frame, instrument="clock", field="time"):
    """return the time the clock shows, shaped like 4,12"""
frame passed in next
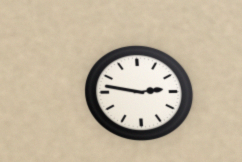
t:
2,47
